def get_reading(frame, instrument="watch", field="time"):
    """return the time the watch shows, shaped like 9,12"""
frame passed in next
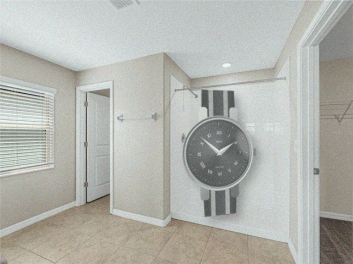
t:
1,52
